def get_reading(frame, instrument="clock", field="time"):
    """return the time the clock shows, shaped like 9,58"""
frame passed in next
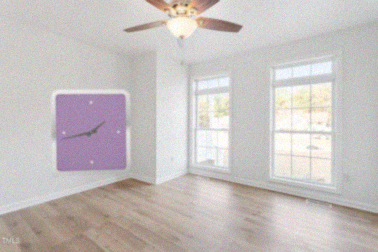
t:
1,43
